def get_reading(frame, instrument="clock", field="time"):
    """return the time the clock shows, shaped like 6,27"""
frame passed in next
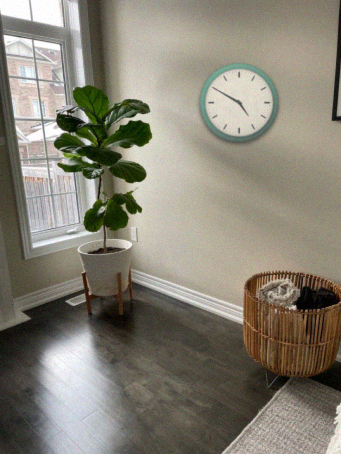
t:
4,50
